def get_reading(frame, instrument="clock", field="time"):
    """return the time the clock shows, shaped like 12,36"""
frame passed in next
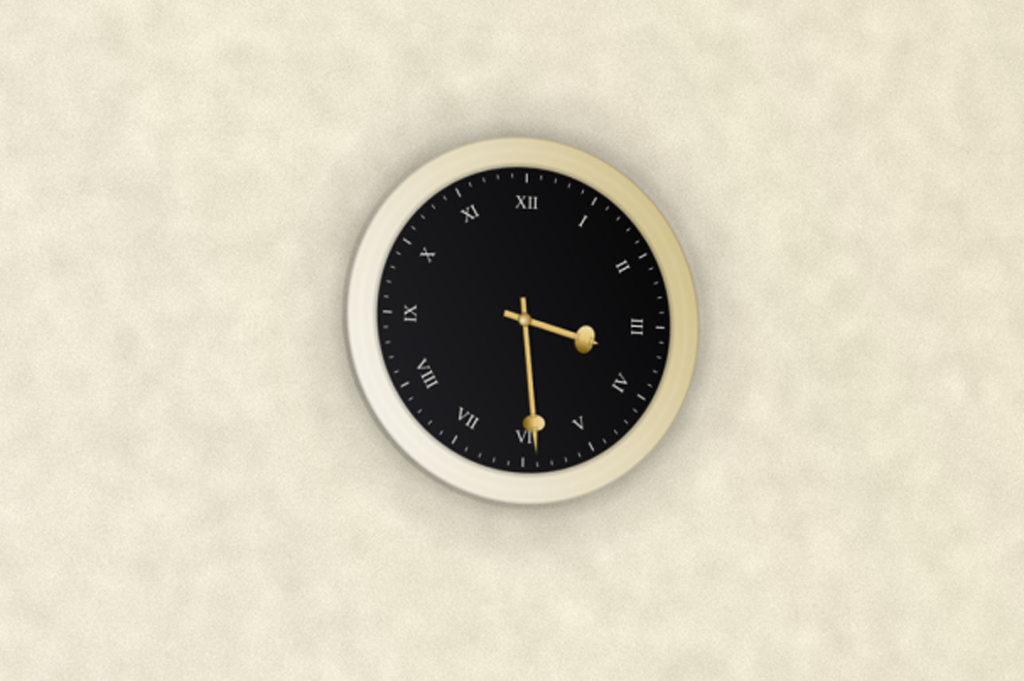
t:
3,29
